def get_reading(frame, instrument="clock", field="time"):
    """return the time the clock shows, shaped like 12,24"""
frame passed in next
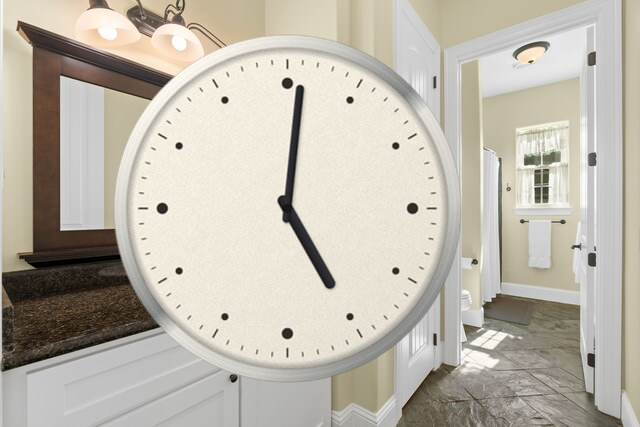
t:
5,01
